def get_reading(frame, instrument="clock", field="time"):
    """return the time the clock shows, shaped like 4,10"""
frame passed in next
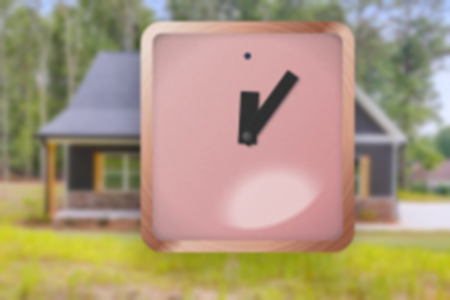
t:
12,06
